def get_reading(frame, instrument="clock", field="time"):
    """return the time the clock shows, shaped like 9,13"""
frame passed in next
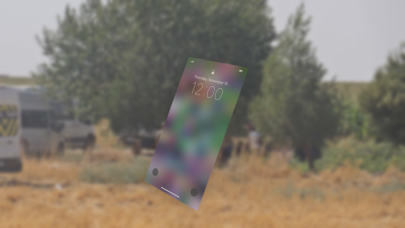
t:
12,00
